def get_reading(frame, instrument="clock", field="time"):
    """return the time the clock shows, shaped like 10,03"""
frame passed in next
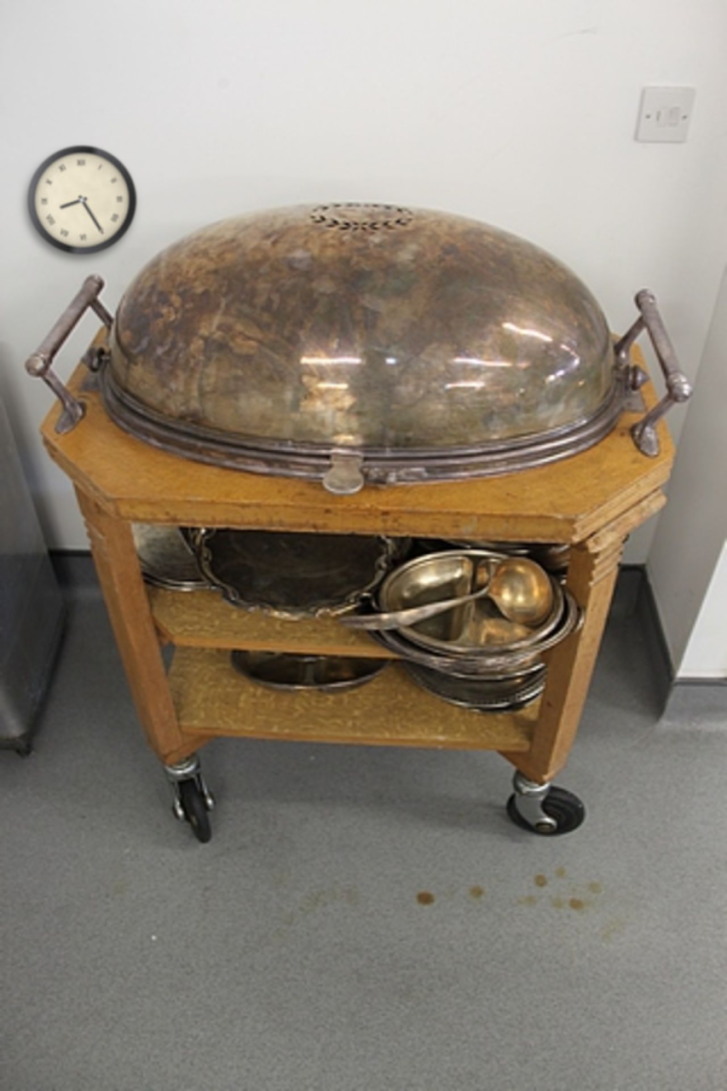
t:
8,25
